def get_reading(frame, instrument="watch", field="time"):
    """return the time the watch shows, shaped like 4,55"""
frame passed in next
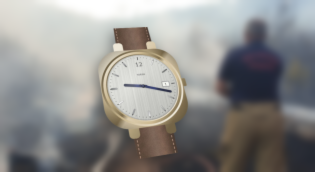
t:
9,18
